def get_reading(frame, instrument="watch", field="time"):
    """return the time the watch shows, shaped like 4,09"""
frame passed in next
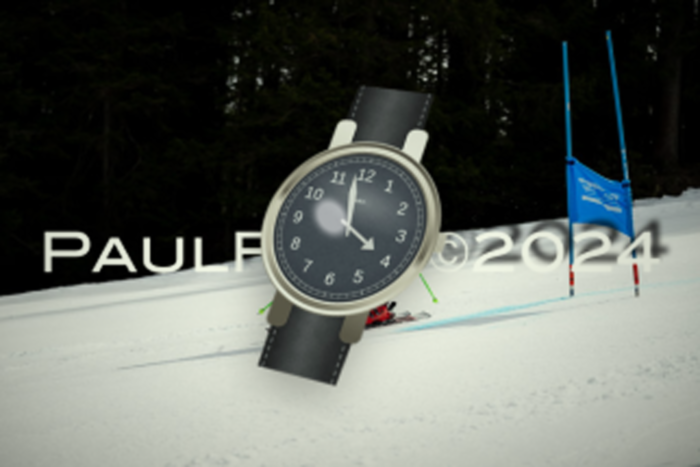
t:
3,58
